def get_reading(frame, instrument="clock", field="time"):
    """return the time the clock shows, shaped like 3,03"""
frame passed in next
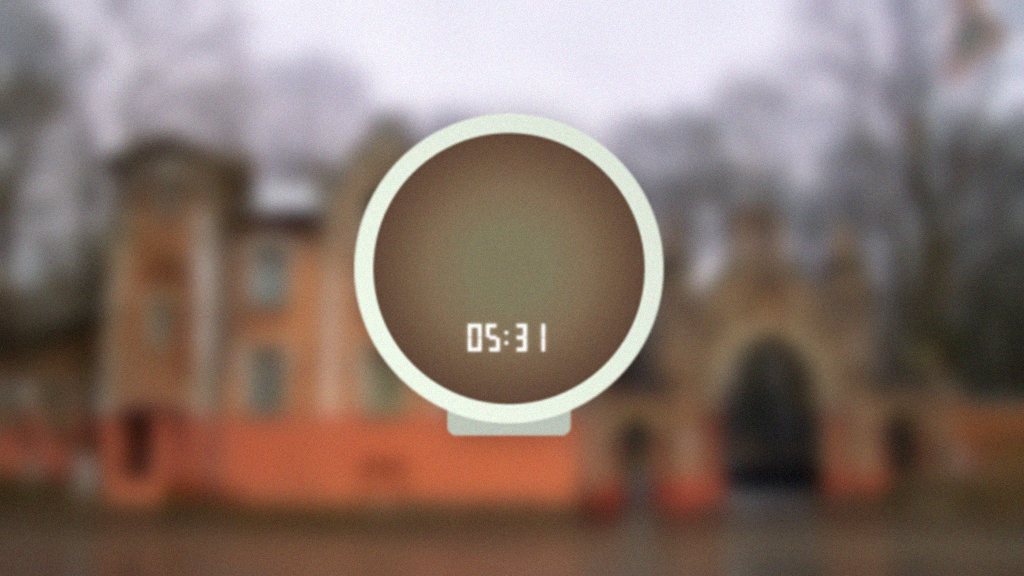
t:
5,31
